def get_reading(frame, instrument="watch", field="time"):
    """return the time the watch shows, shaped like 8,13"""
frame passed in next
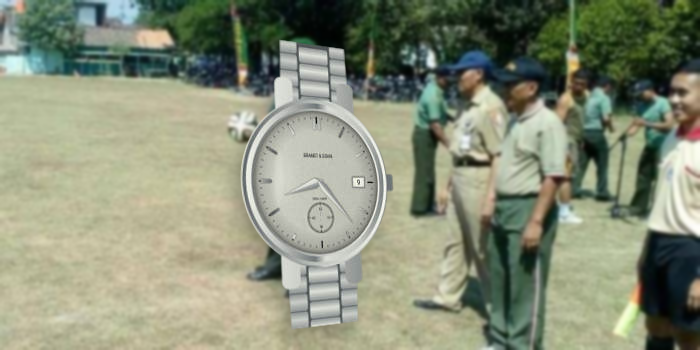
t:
8,23
